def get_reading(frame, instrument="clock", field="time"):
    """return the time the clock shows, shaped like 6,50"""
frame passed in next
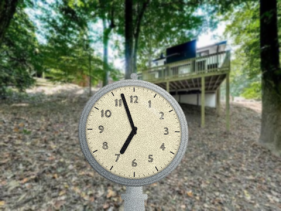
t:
6,57
